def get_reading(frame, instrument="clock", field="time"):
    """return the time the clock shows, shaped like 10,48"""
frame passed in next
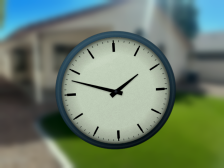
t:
1,48
